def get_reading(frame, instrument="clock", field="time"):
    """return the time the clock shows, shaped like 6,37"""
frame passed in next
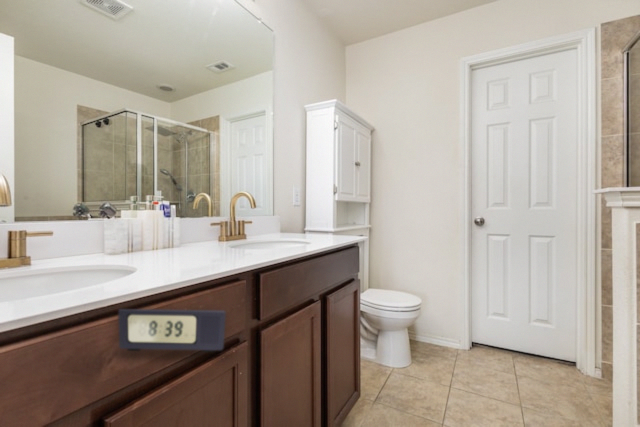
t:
8,39
